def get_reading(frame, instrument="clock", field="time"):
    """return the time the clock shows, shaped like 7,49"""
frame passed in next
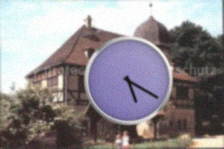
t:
5,20
